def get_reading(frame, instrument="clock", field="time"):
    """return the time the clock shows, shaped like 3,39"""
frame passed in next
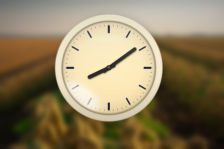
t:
8,09
